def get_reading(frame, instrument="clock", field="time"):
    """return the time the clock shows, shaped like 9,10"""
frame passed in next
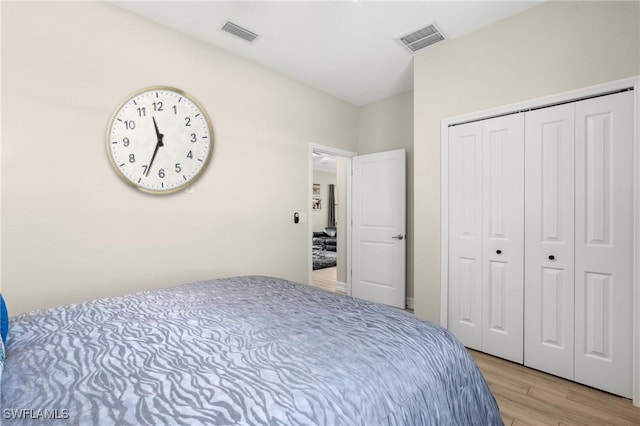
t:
11,34
